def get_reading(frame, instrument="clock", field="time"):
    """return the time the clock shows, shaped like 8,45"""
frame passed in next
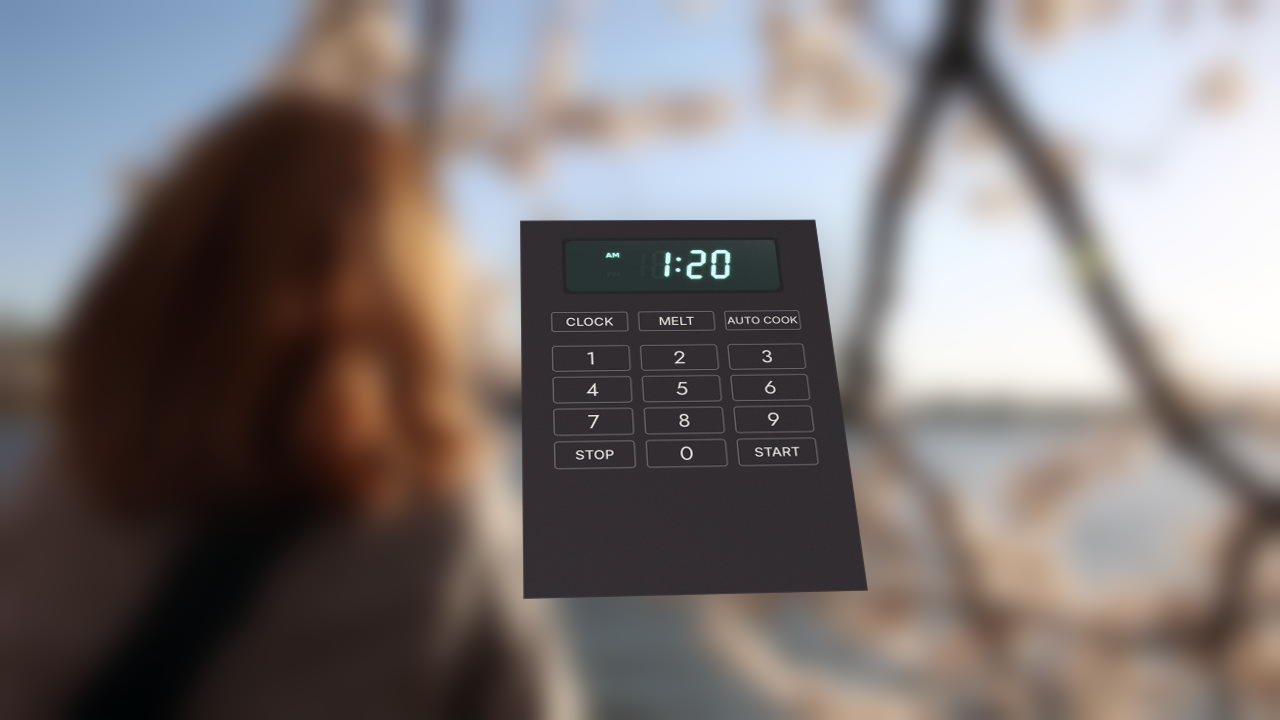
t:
1,20
